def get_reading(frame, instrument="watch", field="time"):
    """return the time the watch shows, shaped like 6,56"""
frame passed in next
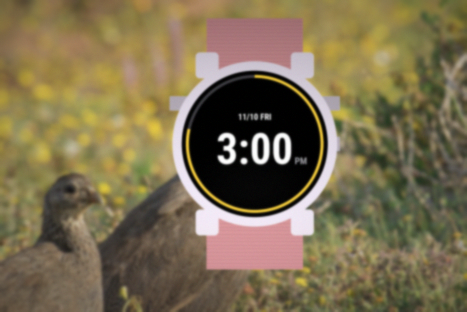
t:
3,00
